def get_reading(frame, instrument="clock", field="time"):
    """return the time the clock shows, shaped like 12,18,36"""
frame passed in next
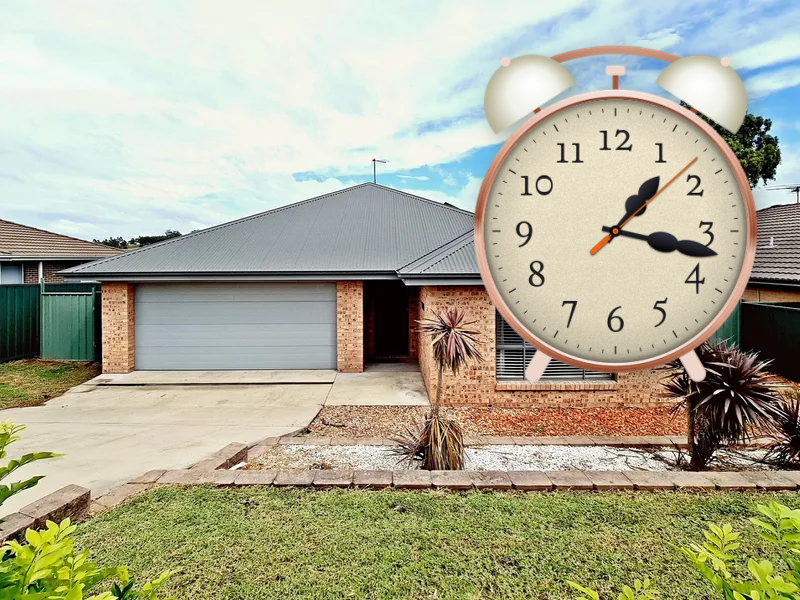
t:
1,17,08
